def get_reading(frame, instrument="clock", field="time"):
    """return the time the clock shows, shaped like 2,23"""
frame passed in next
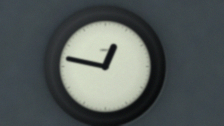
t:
12,47
